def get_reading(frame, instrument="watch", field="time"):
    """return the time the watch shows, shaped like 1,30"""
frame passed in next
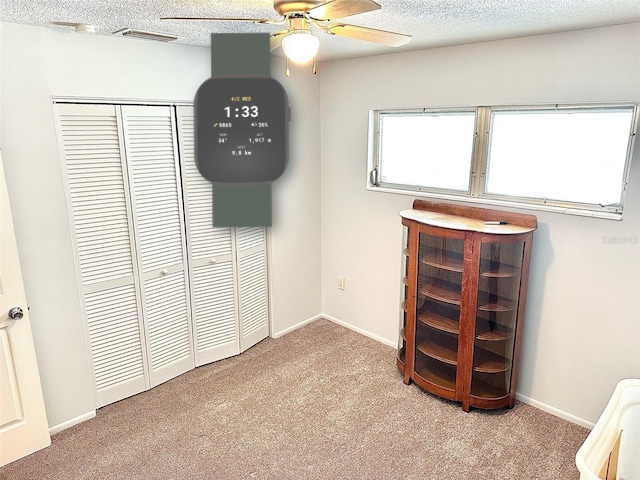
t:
1,33
